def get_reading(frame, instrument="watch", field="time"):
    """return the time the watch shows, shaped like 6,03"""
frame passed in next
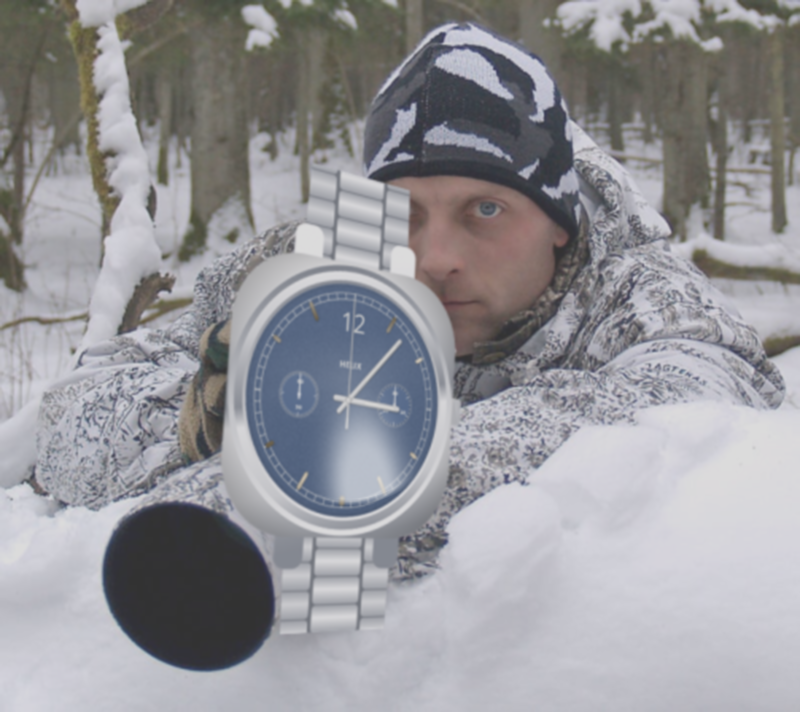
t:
3,07
